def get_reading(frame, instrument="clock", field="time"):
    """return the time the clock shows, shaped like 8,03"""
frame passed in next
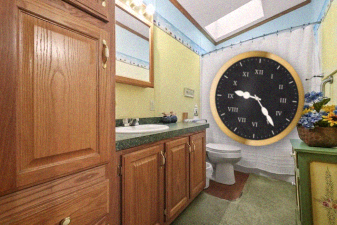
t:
9,24
